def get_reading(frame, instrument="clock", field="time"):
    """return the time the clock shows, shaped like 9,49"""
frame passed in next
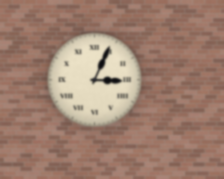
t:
3,04
